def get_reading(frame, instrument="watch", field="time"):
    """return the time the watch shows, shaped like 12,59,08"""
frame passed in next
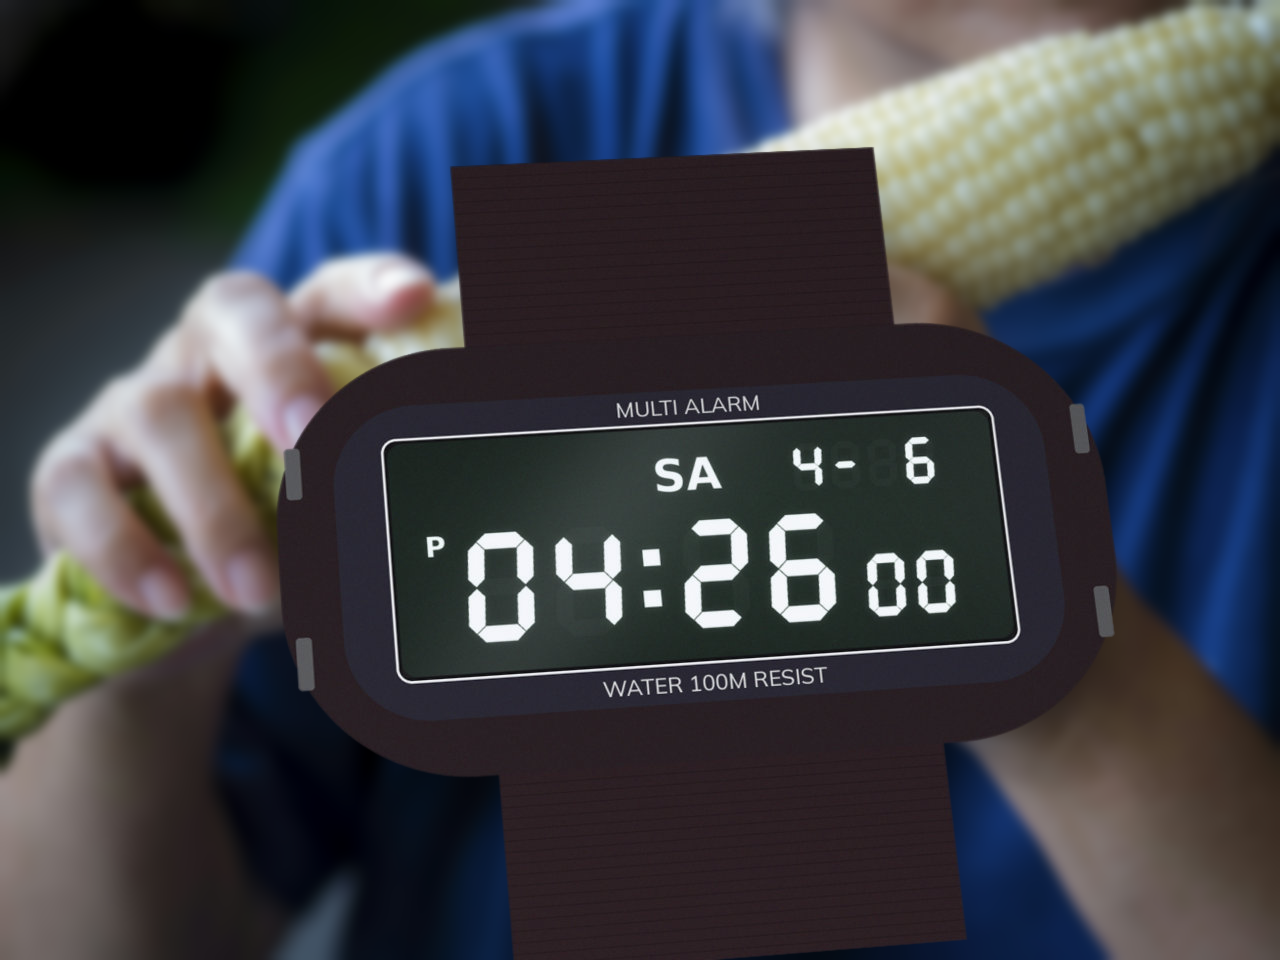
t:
4,26,00
